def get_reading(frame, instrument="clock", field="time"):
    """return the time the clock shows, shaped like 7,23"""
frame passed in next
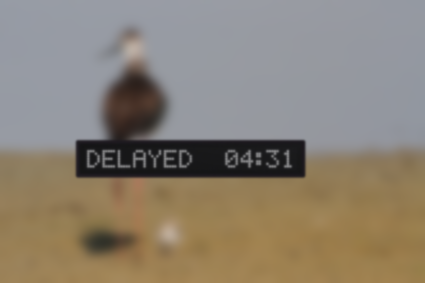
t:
4,31
